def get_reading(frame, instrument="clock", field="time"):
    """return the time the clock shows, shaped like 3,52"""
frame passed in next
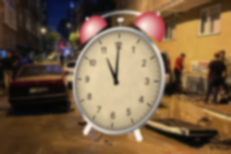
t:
11,00
